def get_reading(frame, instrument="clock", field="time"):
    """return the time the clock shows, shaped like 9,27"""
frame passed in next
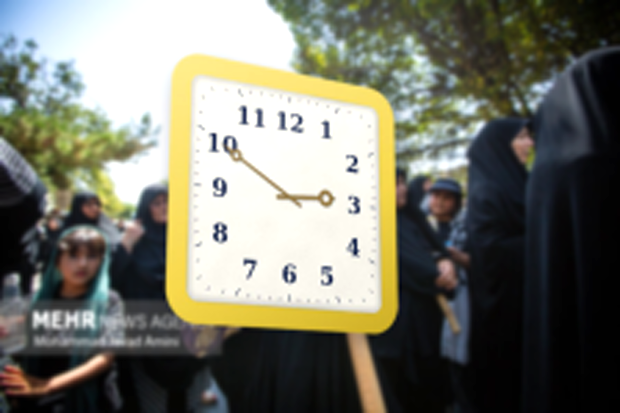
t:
2,50
